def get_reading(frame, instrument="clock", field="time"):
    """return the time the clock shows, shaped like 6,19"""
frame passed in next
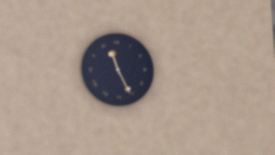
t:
11,26
